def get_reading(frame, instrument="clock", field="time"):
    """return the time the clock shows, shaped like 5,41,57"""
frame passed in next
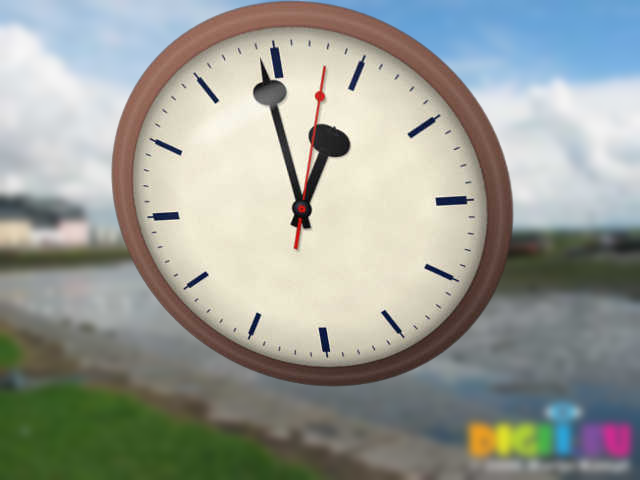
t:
12,59,03
